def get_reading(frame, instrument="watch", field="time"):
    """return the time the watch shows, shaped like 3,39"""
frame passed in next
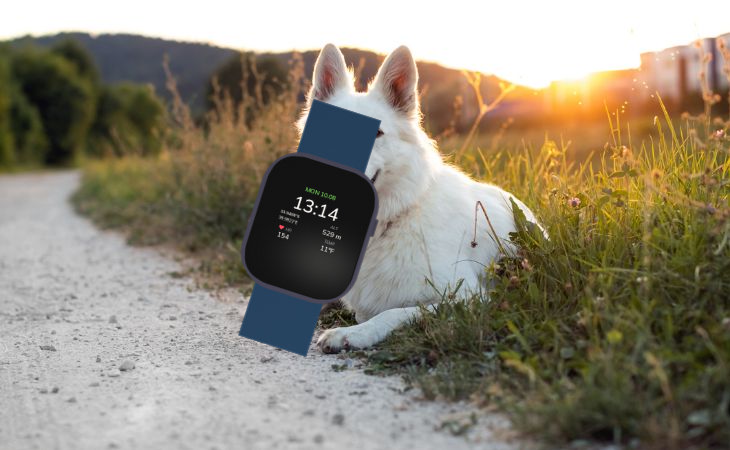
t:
13,14
